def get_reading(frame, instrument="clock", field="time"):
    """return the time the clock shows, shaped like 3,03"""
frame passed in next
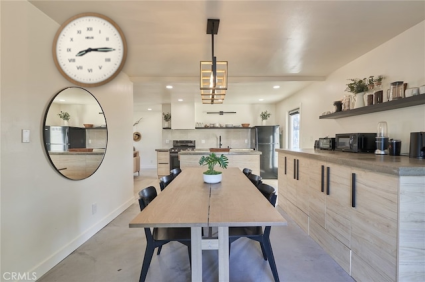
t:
8,15
